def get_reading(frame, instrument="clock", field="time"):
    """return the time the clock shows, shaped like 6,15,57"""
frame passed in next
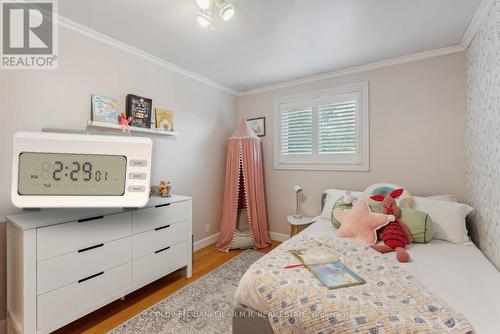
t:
2,29,01
